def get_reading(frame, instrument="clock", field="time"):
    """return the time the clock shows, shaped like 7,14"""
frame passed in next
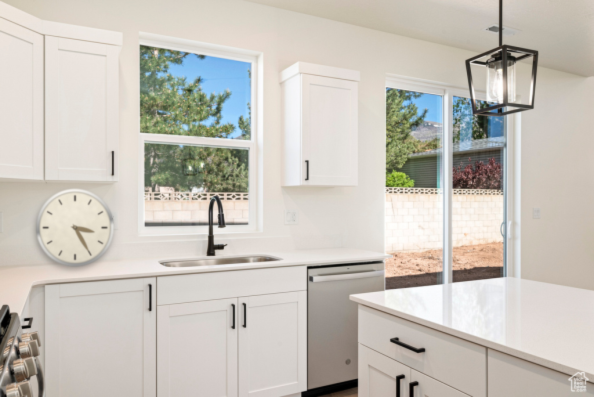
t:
3,25
